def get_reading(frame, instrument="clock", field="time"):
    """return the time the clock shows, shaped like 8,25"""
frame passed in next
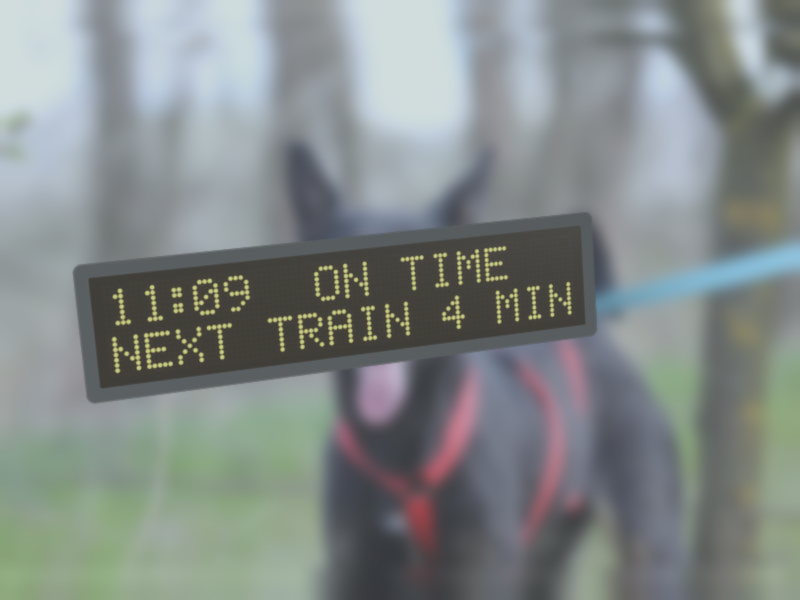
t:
11,09
